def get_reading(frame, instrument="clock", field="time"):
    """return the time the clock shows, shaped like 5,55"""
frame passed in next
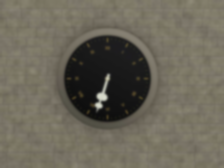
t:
6,33
